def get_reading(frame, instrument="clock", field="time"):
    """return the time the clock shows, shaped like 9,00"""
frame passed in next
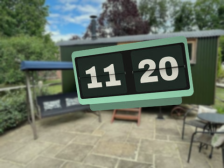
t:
11,20
